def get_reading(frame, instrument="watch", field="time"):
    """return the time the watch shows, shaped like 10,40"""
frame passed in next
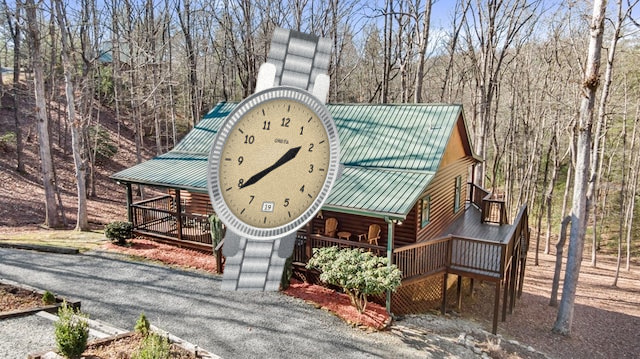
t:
1,39
